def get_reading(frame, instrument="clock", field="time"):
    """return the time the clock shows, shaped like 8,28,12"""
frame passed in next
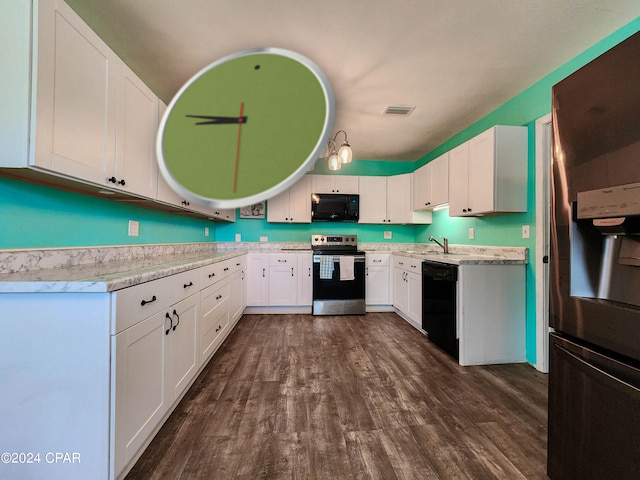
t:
8,45,28
